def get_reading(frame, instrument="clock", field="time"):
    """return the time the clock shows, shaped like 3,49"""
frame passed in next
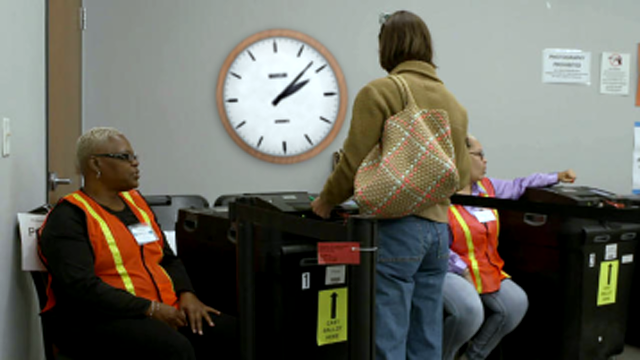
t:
2,08
